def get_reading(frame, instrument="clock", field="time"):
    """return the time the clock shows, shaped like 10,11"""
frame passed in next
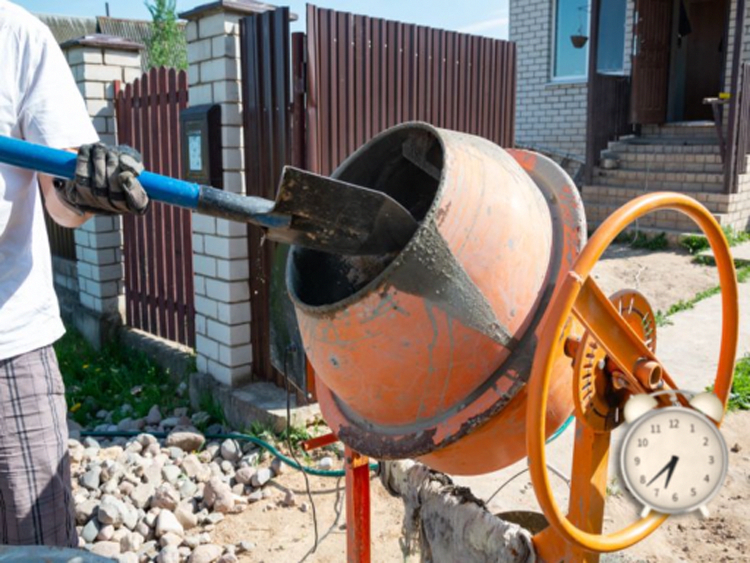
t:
6,38
